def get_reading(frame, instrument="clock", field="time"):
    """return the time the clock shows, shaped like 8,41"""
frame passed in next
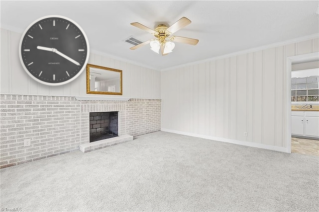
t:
9,20
